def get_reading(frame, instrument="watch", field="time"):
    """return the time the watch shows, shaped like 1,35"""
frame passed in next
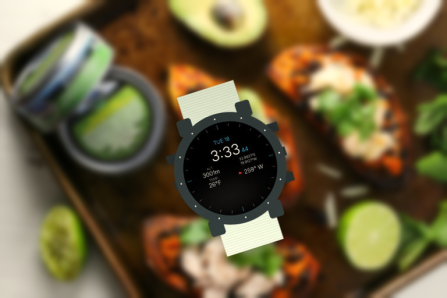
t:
3,33
